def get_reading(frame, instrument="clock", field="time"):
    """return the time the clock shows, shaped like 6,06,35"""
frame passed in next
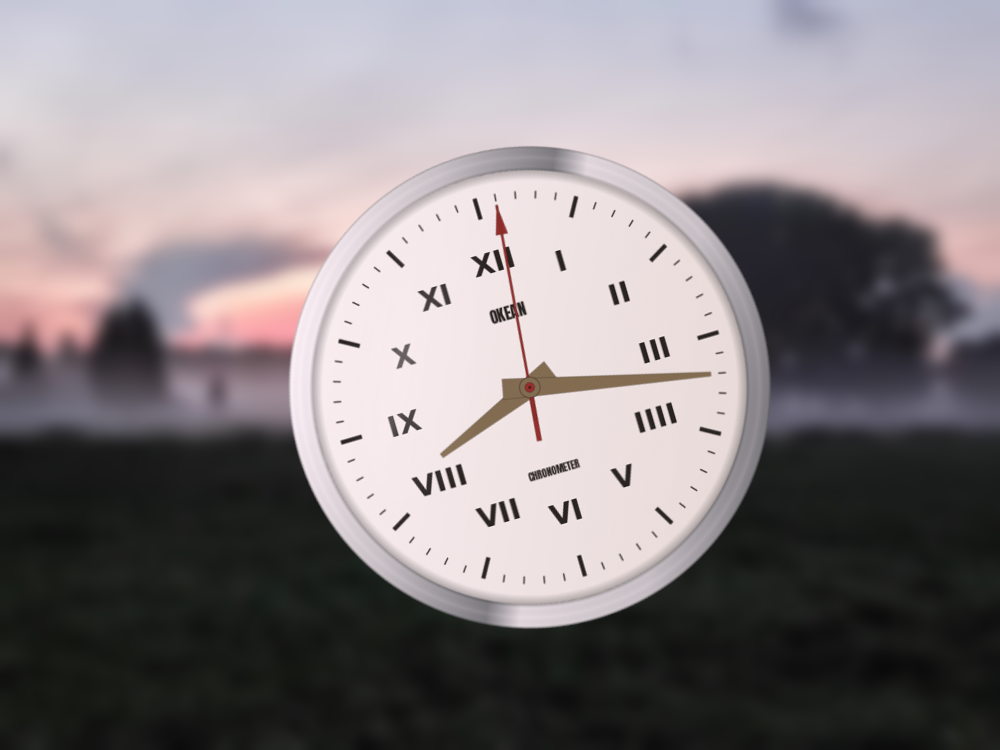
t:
8,17,01
